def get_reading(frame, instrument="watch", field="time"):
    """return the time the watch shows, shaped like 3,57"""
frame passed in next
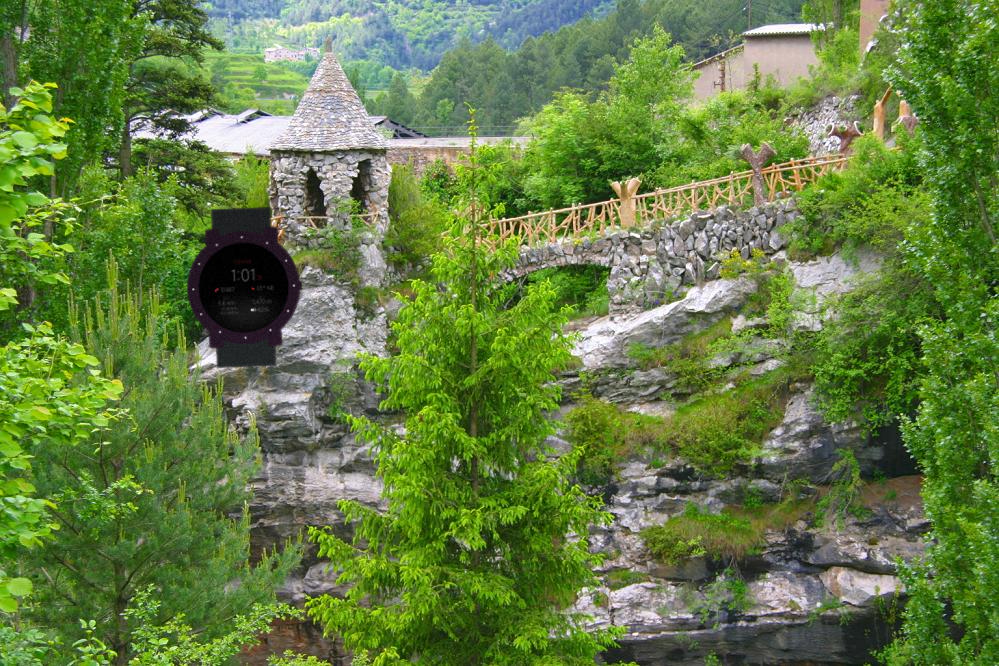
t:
1,01
